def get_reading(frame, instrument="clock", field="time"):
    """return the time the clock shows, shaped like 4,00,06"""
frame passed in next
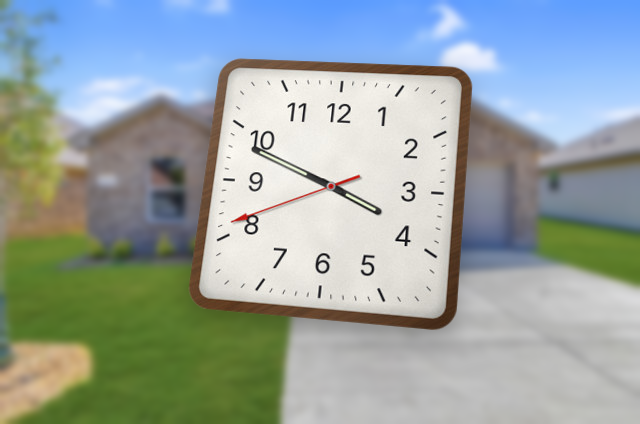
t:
3,48,41
